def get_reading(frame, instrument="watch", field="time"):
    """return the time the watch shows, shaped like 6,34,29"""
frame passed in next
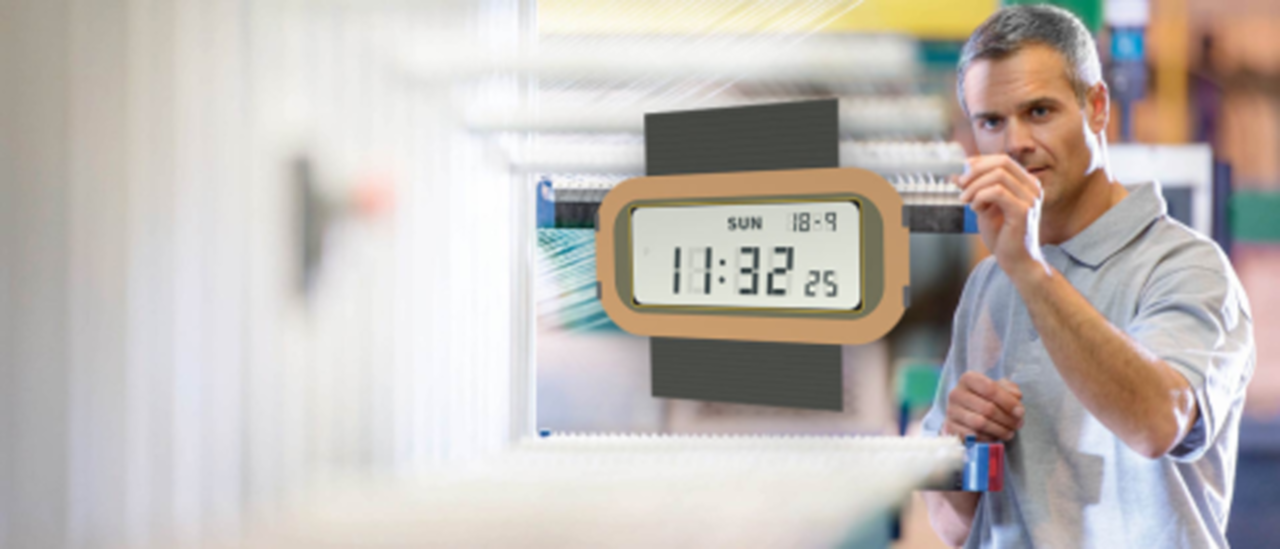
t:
11,32,25
